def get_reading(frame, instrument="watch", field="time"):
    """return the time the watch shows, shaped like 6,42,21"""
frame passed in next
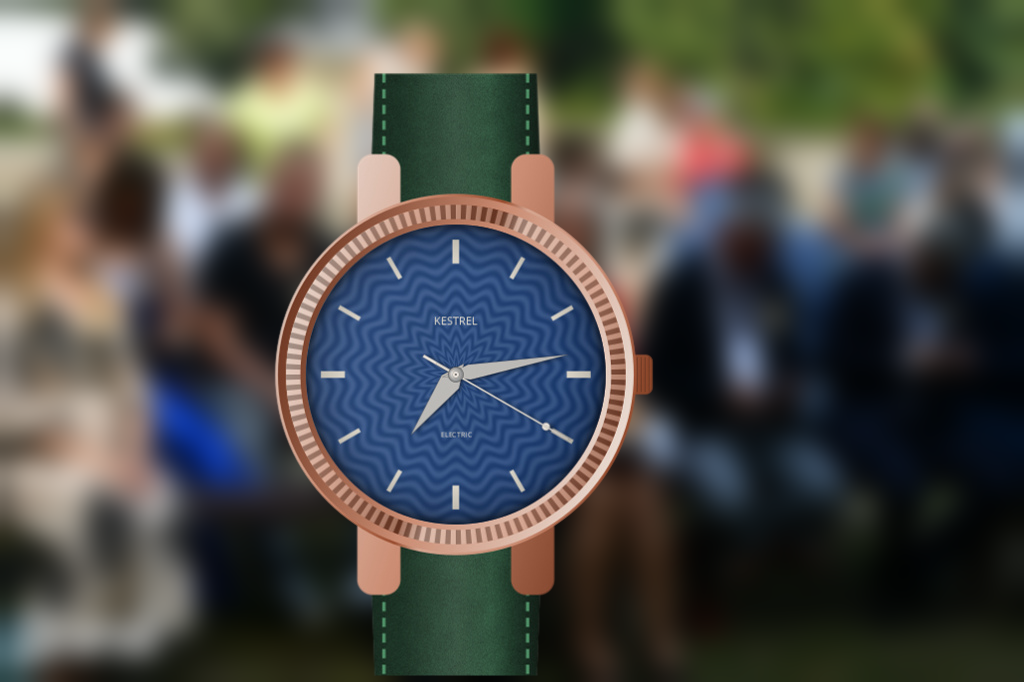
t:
7,13,20
